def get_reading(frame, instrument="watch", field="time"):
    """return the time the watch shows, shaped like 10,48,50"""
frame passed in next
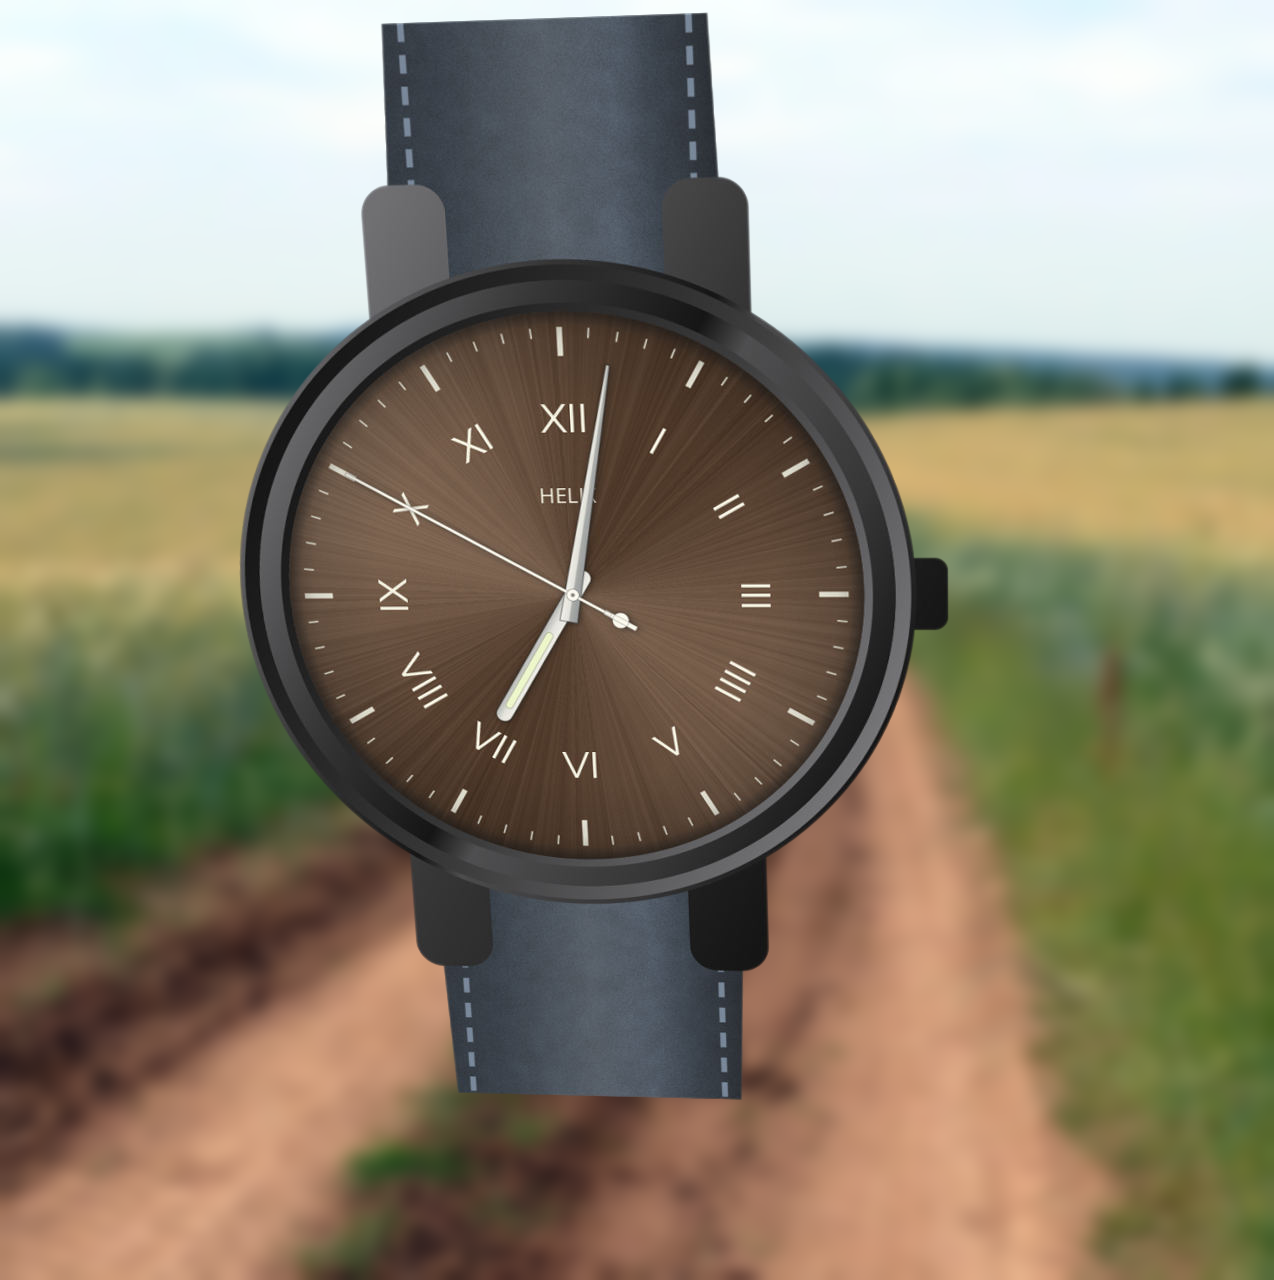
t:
7,01,50
